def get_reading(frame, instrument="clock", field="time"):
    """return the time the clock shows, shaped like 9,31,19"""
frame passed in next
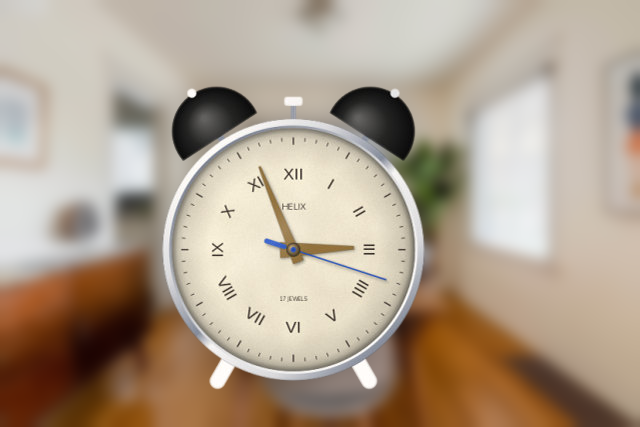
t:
2,56,18
